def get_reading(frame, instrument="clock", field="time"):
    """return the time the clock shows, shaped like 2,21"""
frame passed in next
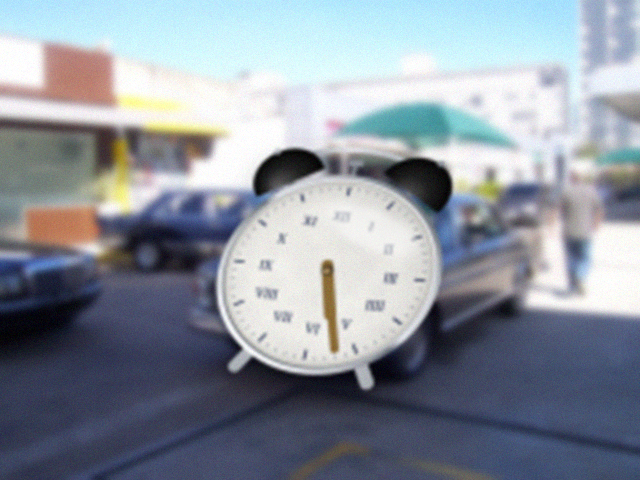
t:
5,27
